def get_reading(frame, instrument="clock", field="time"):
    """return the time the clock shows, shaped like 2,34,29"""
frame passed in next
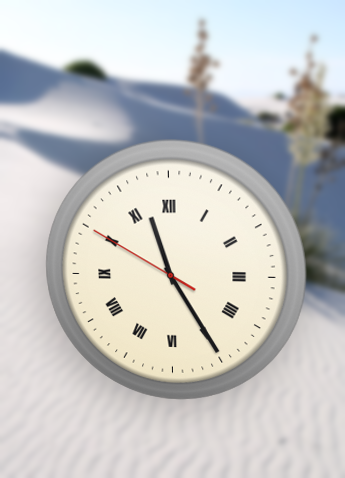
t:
11,24,50
